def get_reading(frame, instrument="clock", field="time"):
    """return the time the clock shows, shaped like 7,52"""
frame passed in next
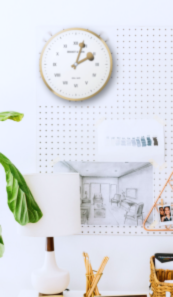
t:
2,03
